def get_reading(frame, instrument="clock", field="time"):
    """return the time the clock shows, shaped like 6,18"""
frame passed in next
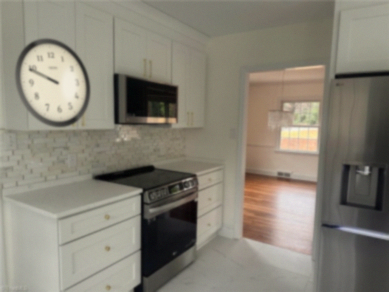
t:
9,49
